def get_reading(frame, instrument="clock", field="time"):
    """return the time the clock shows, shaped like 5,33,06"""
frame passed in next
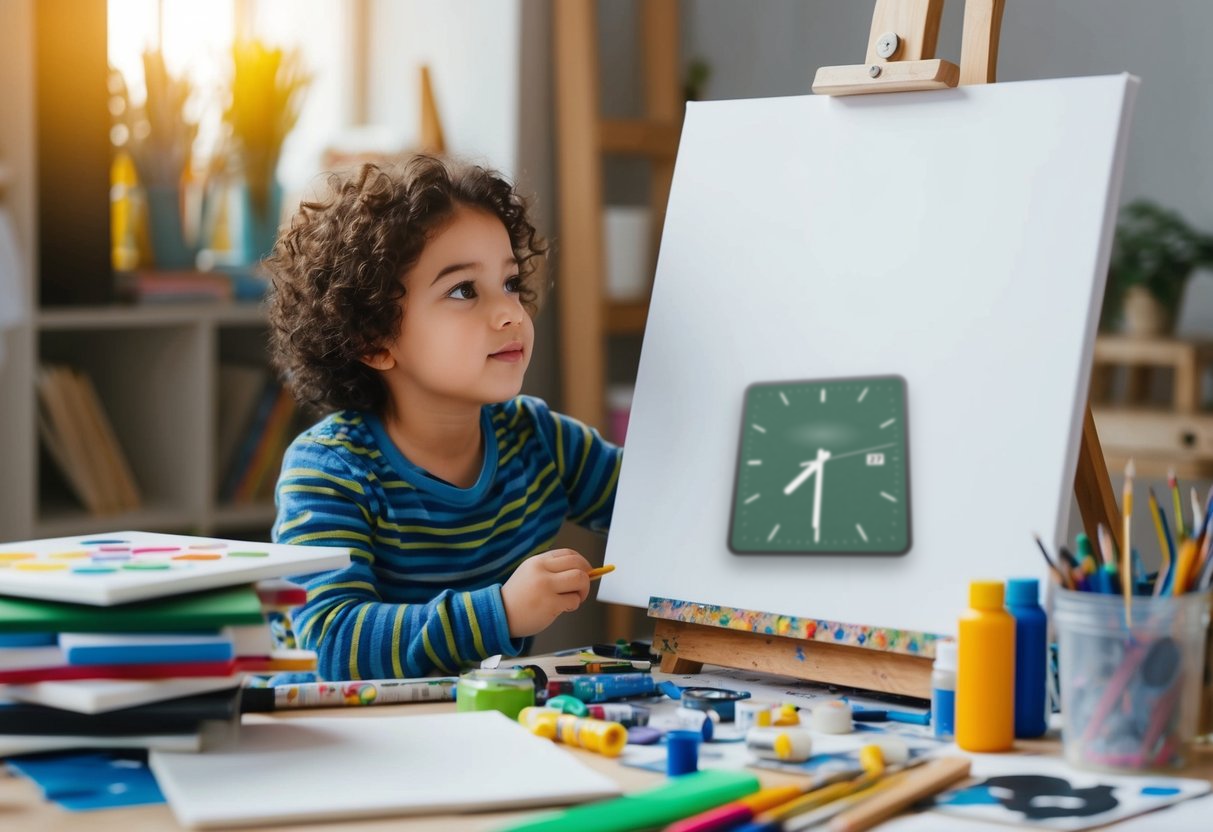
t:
7,30,13
